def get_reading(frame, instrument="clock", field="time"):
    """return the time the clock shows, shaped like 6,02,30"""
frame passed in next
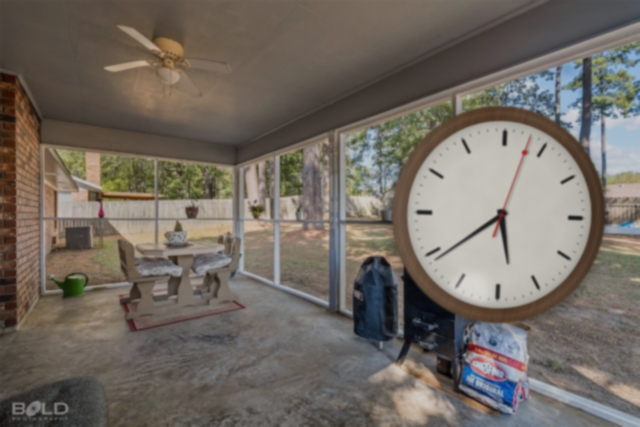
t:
5,39,03
